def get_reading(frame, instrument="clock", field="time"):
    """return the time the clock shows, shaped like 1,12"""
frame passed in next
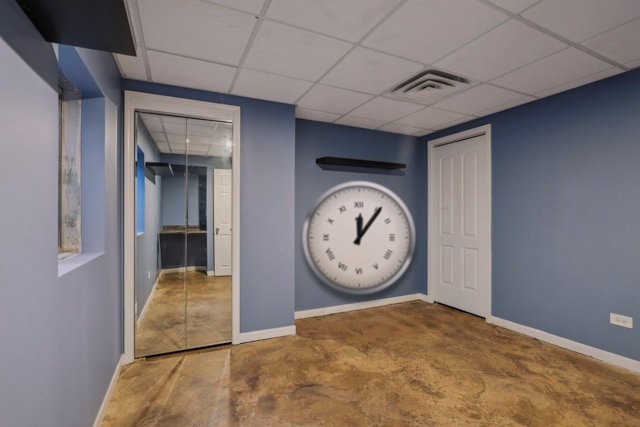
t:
12,06
